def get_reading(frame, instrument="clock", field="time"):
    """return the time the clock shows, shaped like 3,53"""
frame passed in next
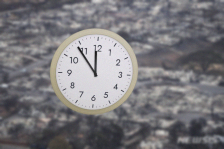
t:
11,54
